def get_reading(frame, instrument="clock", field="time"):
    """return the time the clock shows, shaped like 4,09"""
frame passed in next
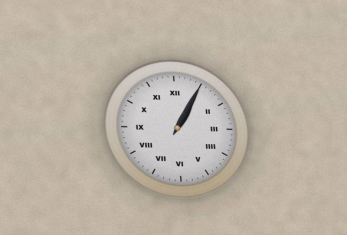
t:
1,05
